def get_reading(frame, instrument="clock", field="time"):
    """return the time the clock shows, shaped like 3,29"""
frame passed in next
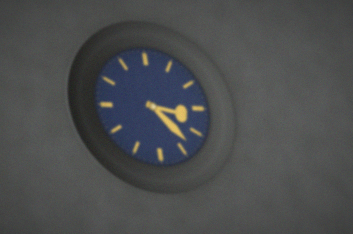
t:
3,23
